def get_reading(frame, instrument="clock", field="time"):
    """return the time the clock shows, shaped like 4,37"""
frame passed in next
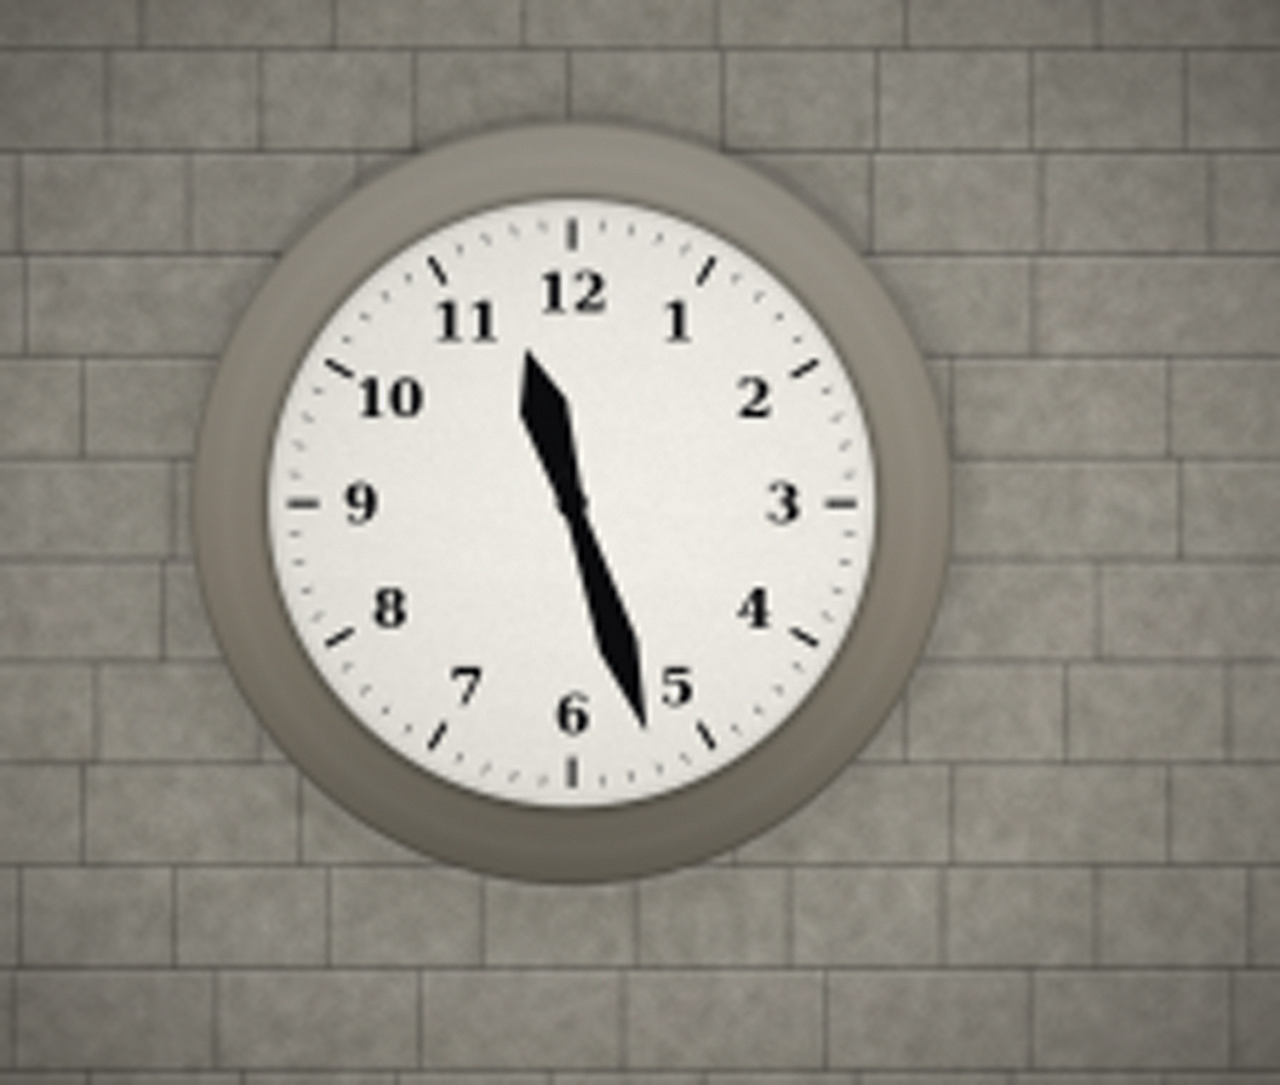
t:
11,27
